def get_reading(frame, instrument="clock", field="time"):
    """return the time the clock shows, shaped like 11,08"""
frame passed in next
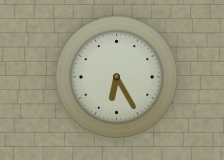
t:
6,25
